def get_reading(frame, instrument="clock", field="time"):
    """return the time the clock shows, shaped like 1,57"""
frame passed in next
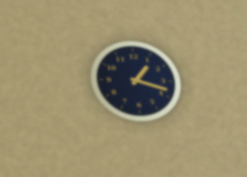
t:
1,18
